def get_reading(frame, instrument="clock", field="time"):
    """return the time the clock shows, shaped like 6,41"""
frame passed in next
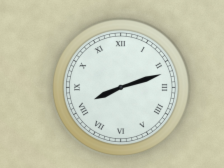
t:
8,12
